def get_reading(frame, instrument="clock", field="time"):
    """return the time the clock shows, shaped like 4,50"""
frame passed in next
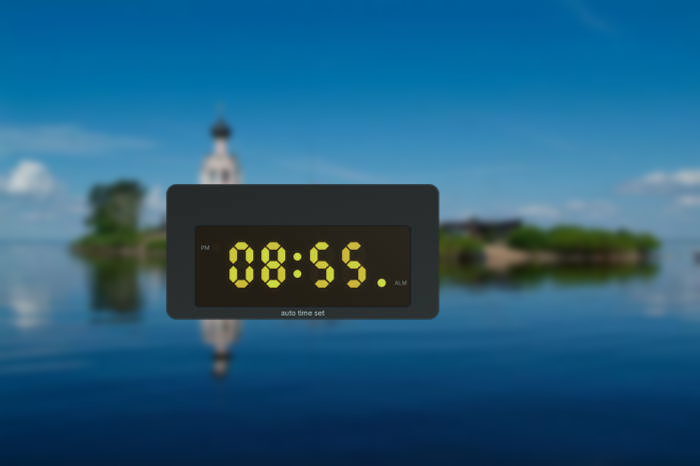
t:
8,55
